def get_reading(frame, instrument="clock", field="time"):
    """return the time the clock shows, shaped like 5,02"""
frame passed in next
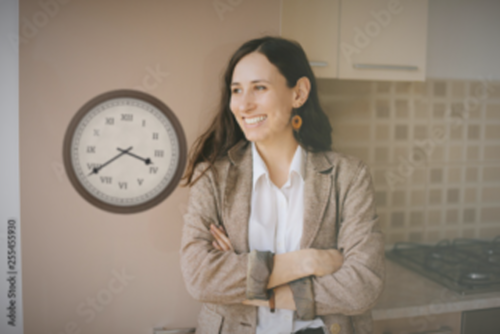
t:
3,39
